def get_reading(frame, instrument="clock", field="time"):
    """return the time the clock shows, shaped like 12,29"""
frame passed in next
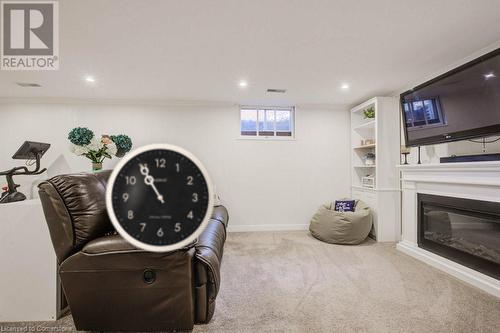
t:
10,55
